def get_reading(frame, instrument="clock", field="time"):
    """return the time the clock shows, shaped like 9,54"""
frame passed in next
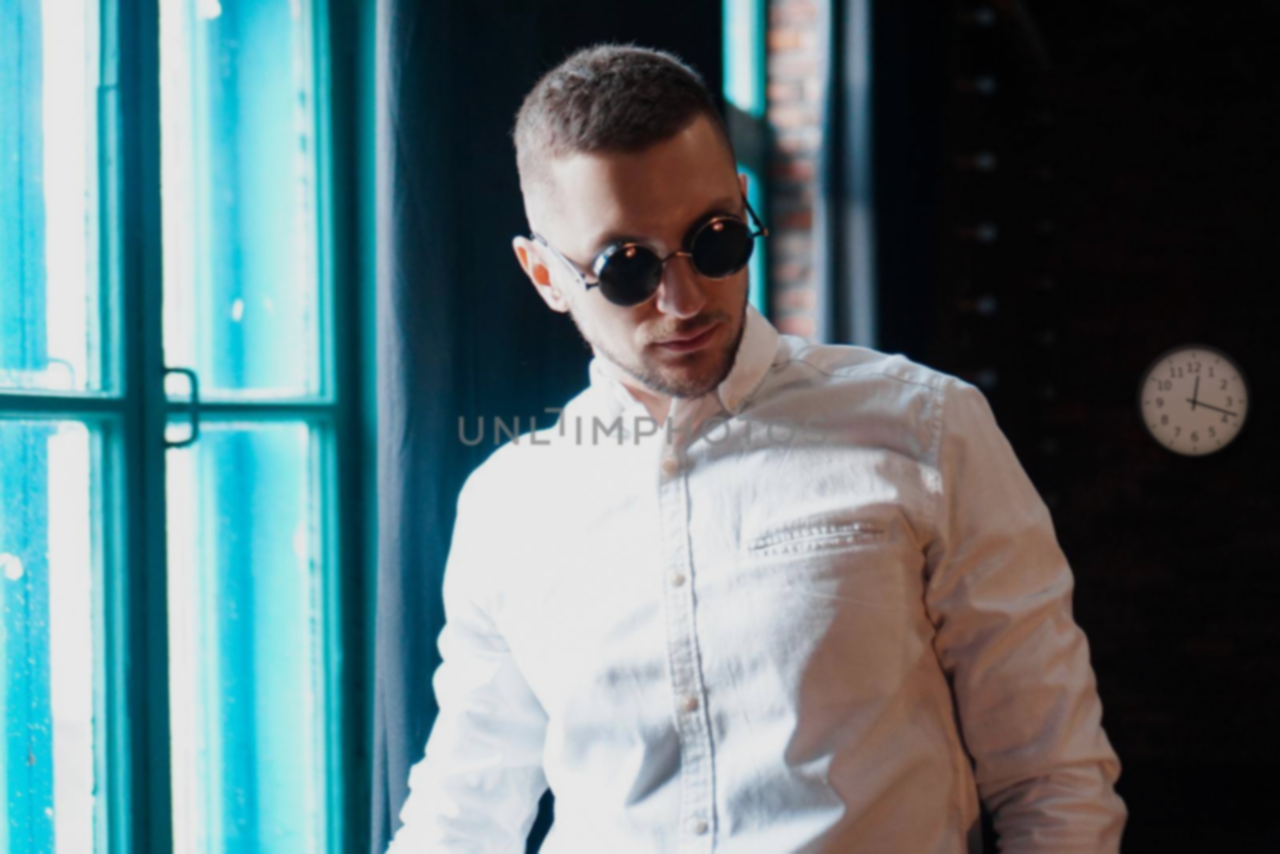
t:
12,18
